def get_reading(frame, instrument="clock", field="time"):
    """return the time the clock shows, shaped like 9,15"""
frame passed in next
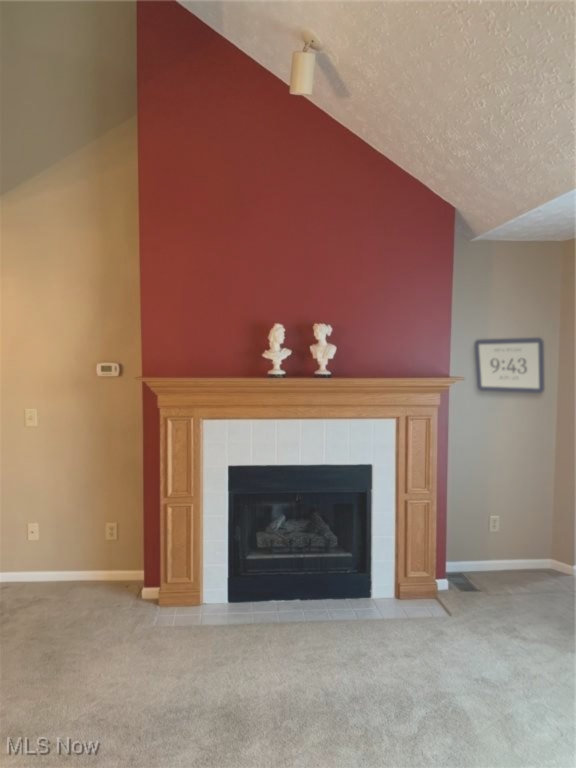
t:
9,43
